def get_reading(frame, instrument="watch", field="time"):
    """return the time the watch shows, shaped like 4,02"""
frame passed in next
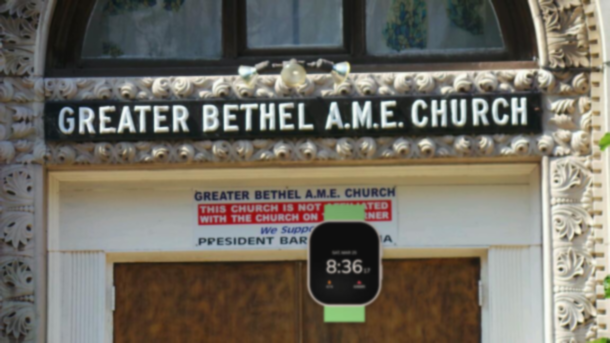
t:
8,36
